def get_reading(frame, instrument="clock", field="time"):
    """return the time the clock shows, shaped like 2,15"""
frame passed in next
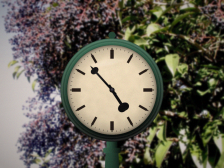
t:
4,53
